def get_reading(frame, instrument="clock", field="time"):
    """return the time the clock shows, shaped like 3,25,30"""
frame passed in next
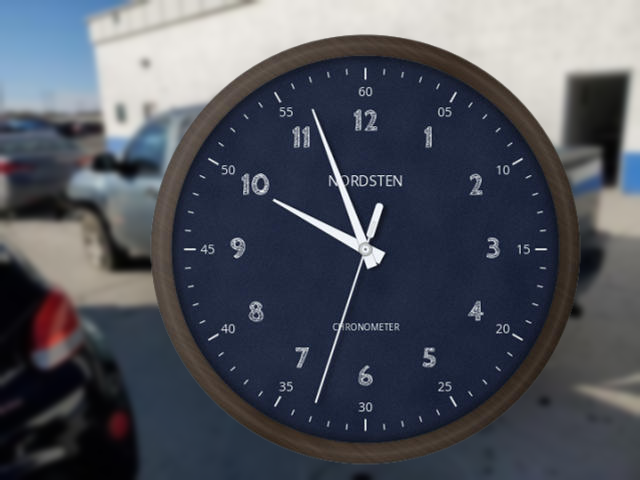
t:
9,56,33
